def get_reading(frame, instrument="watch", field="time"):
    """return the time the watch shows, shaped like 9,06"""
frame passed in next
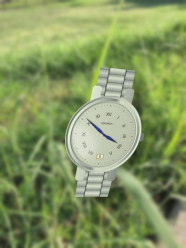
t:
3,51
